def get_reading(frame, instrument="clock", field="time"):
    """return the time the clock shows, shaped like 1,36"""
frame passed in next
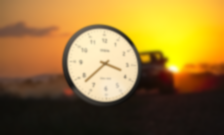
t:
3,38
